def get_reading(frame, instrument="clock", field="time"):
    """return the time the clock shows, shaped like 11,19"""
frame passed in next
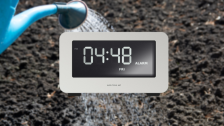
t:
4,48
